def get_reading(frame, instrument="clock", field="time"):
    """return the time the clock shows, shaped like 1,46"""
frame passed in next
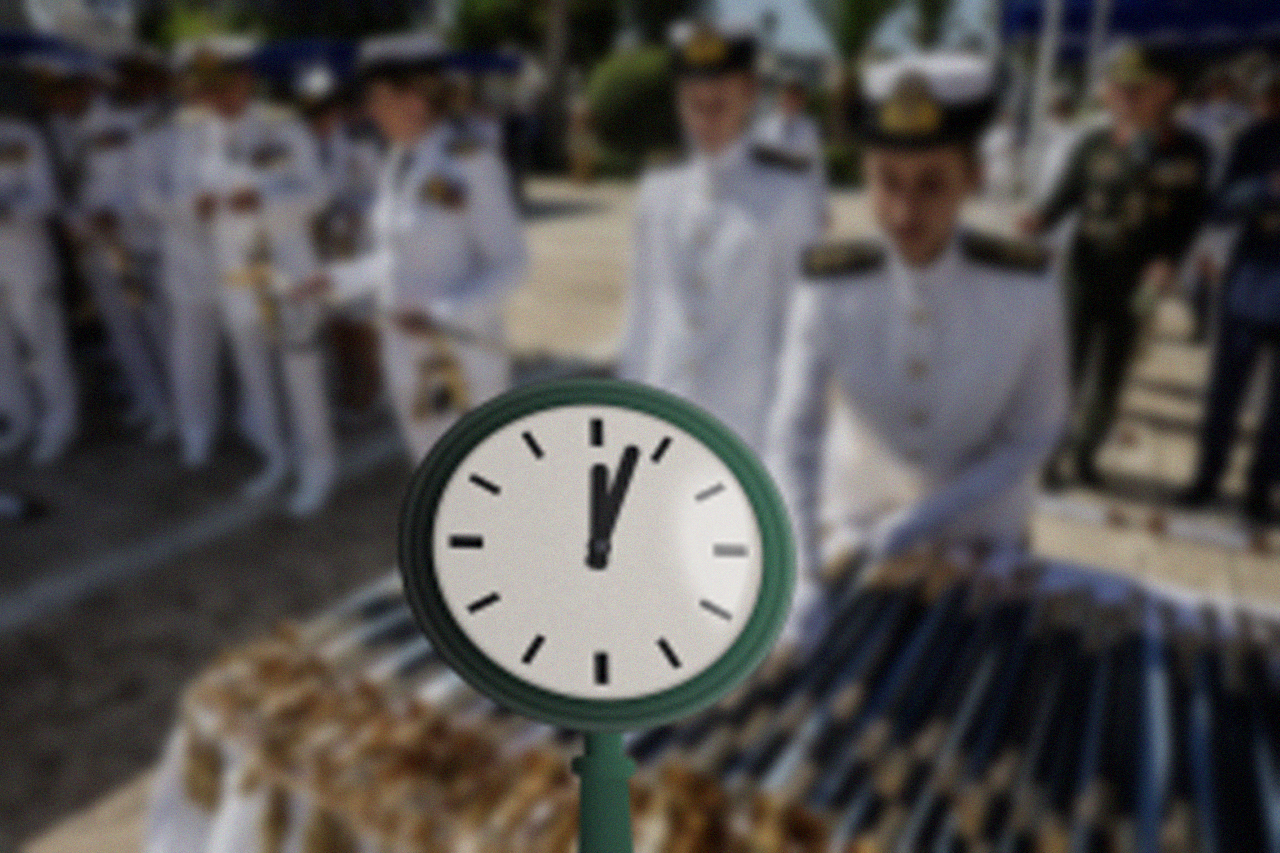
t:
12,03
